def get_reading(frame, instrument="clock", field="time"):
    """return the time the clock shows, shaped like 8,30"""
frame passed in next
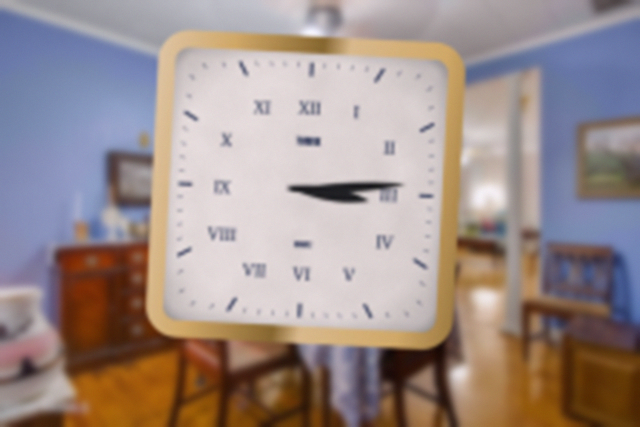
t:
3,14
